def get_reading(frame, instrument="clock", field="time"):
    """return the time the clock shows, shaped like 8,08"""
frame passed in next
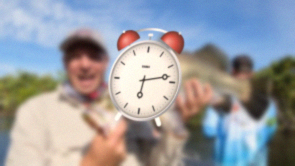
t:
6,13
